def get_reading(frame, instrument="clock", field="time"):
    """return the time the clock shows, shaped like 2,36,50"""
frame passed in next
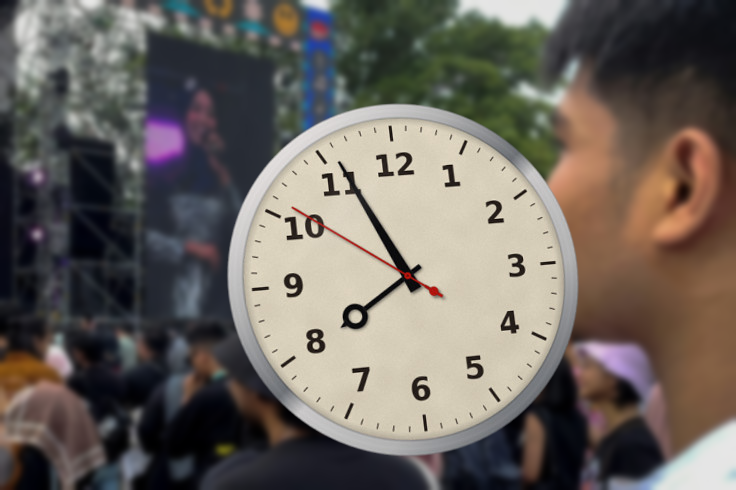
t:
7,55,51
